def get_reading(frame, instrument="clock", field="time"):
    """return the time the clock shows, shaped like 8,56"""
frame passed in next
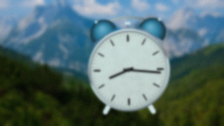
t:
8,16
